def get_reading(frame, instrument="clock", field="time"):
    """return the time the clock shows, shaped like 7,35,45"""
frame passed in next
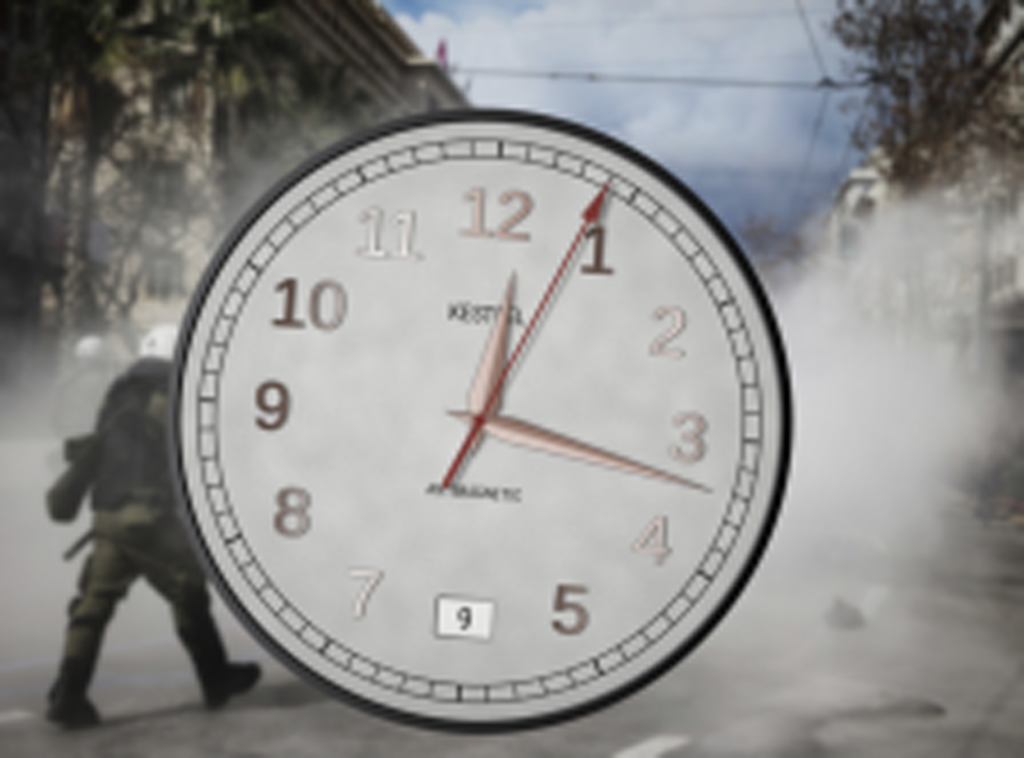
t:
12,17,04
